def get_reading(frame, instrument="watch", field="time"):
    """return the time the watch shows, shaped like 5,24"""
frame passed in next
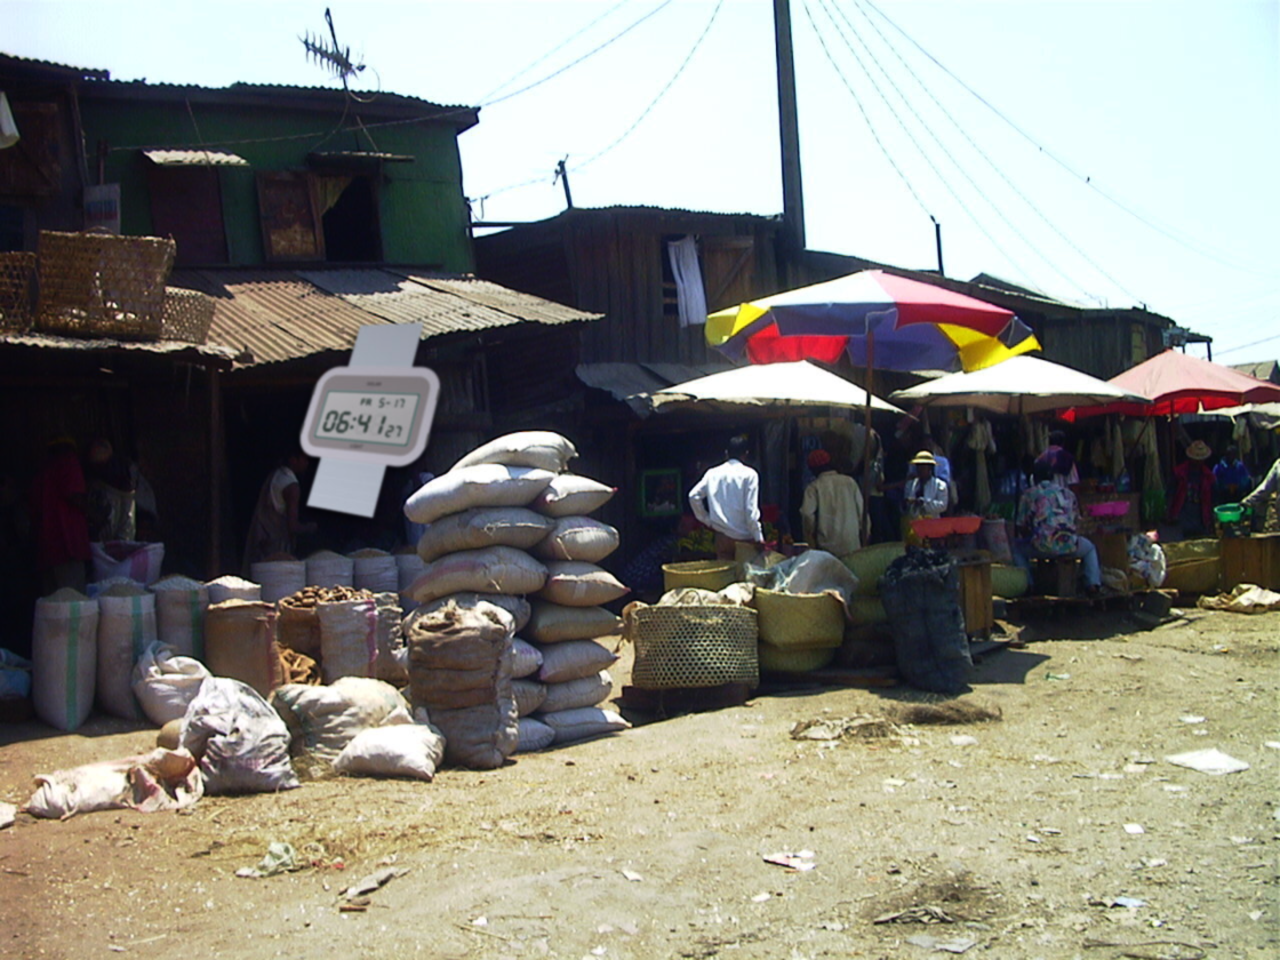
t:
6,41
